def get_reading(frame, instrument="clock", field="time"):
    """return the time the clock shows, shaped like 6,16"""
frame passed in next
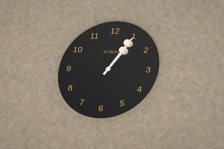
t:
1,05
